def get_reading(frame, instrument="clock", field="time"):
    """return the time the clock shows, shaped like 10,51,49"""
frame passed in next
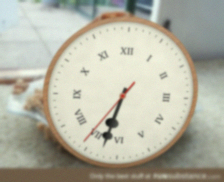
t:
6,32,36
